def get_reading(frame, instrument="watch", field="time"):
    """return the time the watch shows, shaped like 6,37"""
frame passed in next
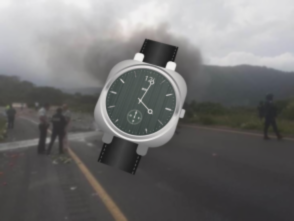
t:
4,02
